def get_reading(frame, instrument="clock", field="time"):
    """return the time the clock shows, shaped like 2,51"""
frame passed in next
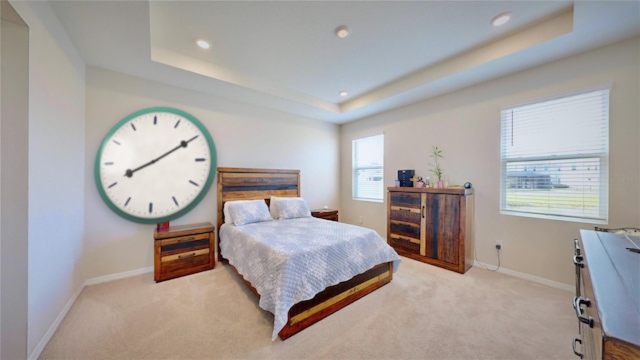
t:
8,10
